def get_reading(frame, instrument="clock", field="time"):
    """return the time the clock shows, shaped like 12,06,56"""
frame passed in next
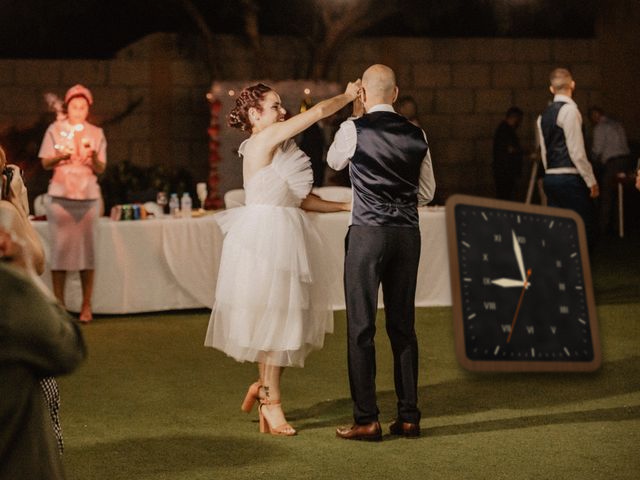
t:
8,58,34
